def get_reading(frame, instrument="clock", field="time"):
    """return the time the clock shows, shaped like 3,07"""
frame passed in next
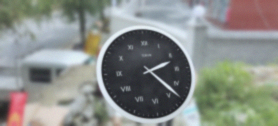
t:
2,23
